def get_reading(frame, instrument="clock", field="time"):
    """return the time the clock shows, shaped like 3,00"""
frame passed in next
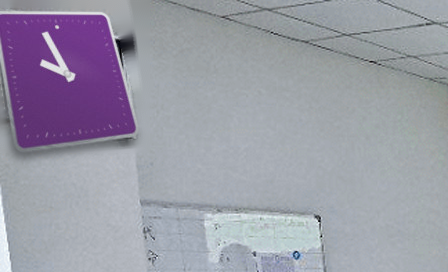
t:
9,57
